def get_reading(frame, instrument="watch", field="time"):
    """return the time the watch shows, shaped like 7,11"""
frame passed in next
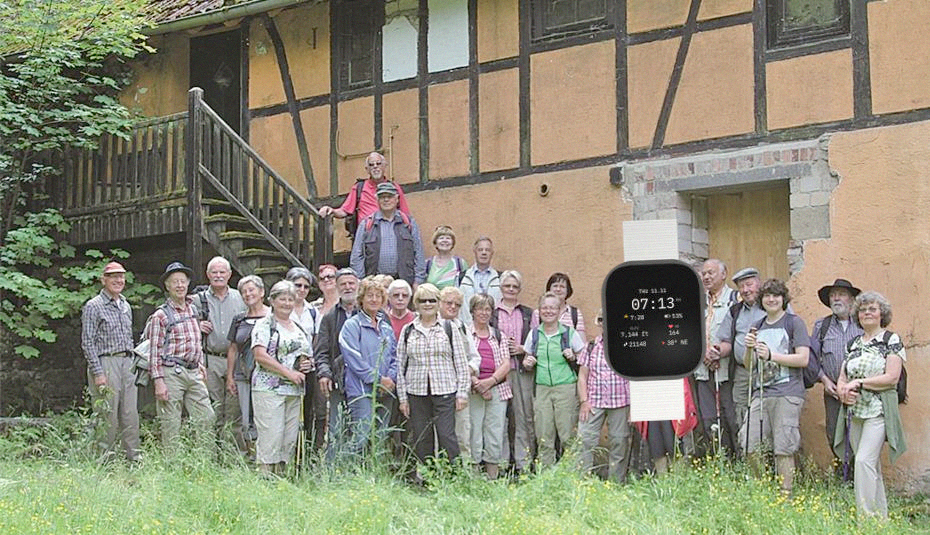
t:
7,13
